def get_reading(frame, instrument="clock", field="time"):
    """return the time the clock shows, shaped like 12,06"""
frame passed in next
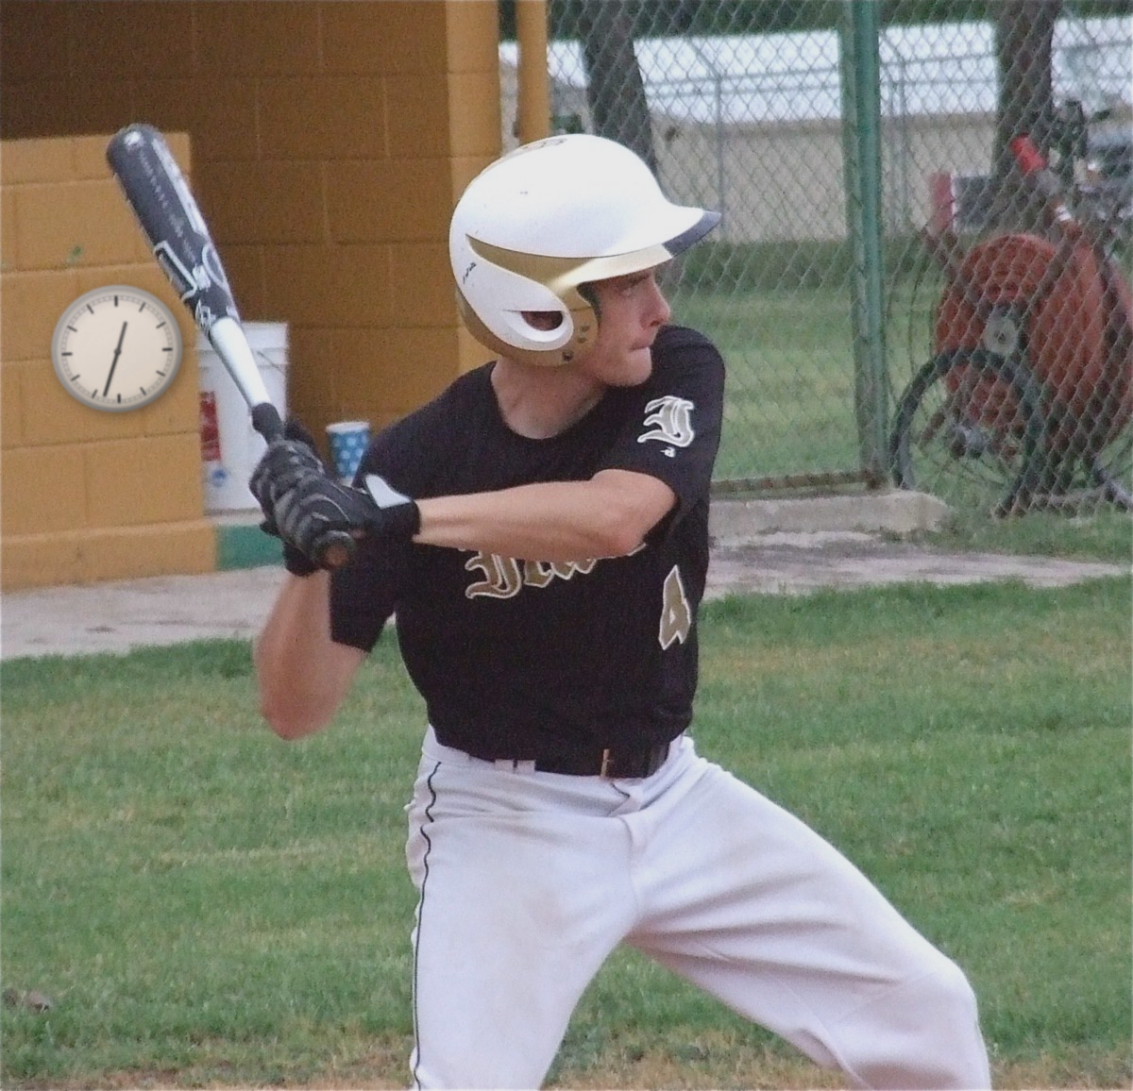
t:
12,33
